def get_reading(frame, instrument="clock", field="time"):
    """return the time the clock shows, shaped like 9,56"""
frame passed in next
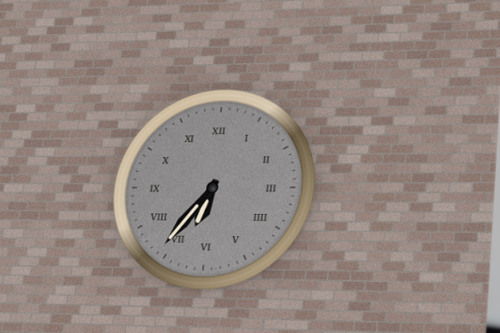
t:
6,36
